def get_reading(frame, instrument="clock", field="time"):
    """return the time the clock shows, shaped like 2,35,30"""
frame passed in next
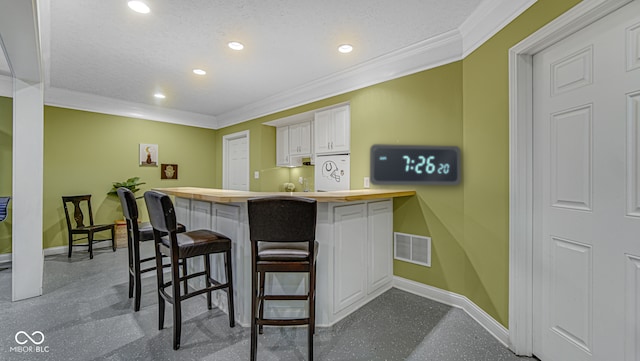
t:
7,26,20
